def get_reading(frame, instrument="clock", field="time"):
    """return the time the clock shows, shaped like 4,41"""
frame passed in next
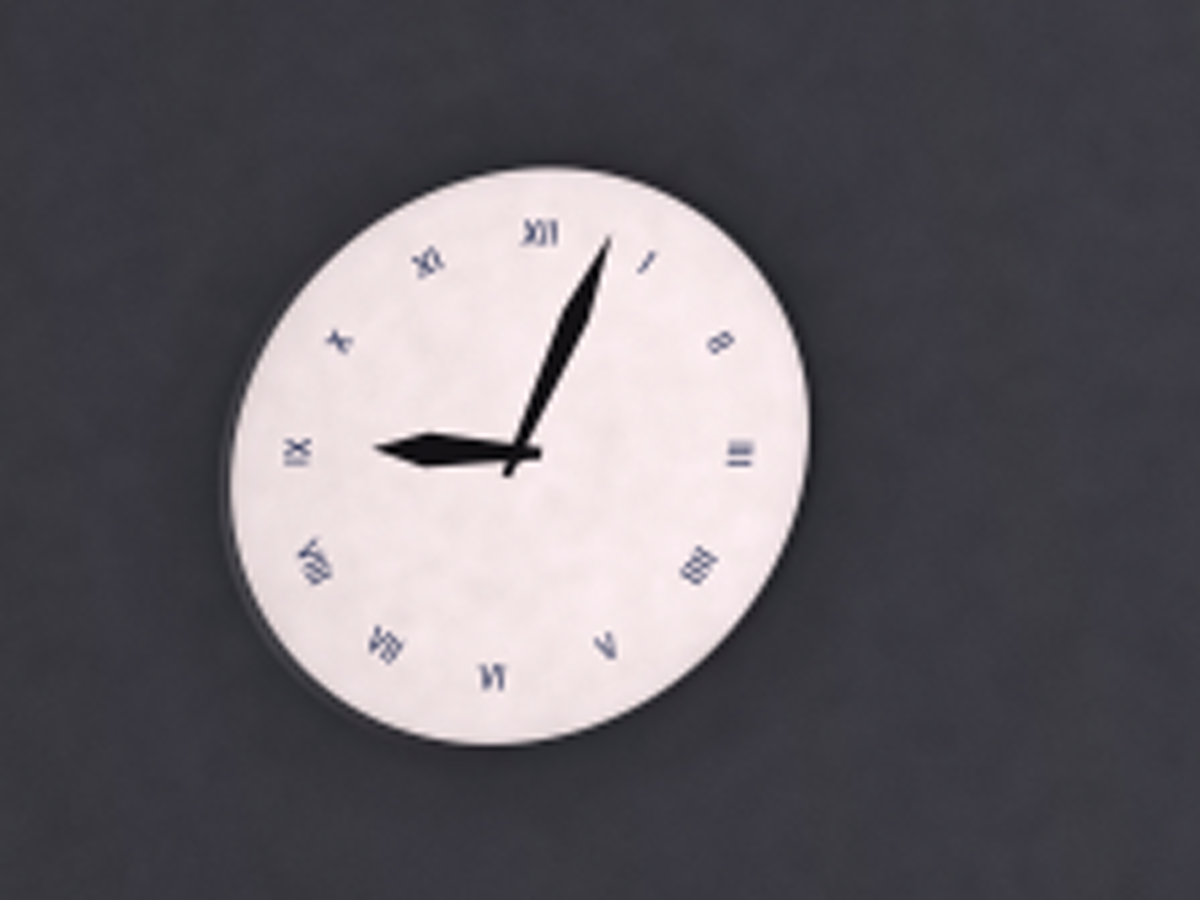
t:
9,03
